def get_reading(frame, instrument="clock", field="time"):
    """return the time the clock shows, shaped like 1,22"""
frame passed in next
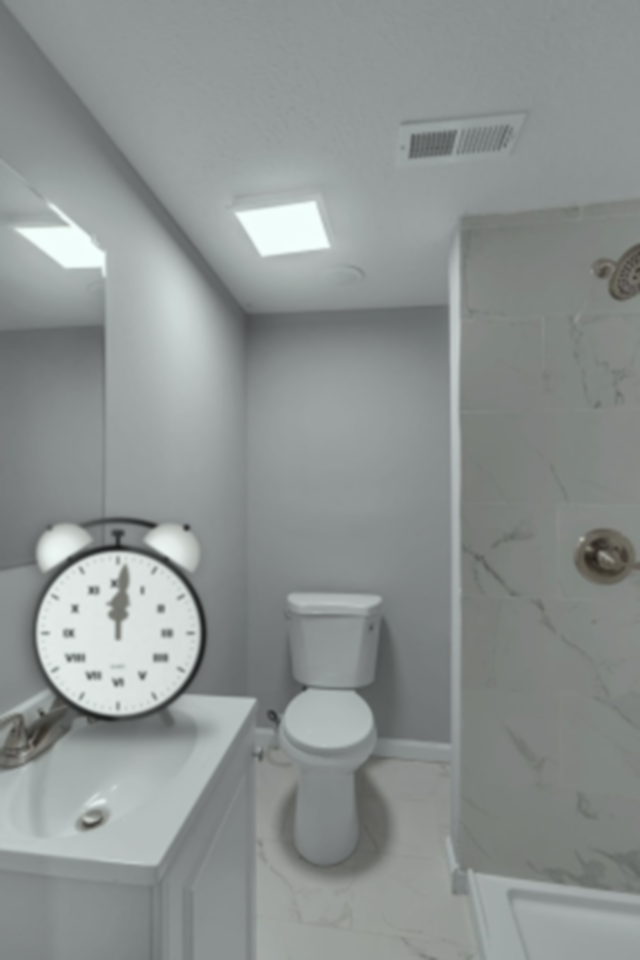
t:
12,01
